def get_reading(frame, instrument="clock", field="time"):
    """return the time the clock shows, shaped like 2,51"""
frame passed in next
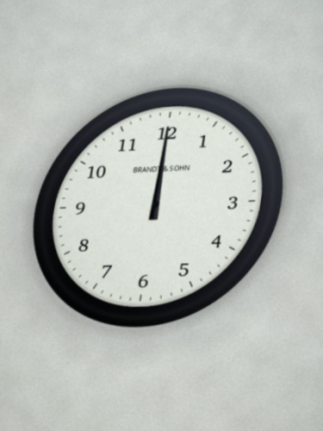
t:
12,00
